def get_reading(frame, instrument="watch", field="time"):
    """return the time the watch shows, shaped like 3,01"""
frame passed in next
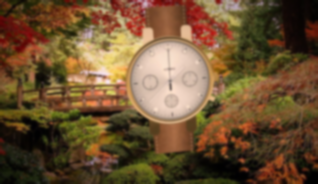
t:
1,38
